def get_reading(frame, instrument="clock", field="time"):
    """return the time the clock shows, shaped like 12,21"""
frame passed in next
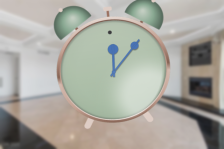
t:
12,07
